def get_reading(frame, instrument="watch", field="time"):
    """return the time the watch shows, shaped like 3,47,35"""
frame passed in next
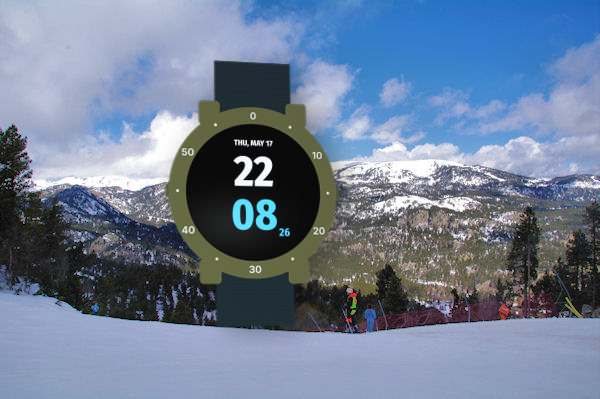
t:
22,08,26
